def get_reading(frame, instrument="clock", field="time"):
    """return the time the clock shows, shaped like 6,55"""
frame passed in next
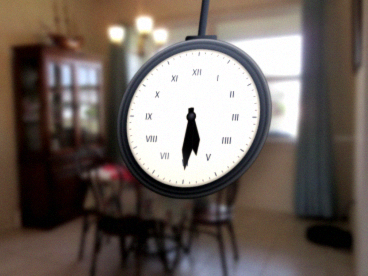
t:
5,30
